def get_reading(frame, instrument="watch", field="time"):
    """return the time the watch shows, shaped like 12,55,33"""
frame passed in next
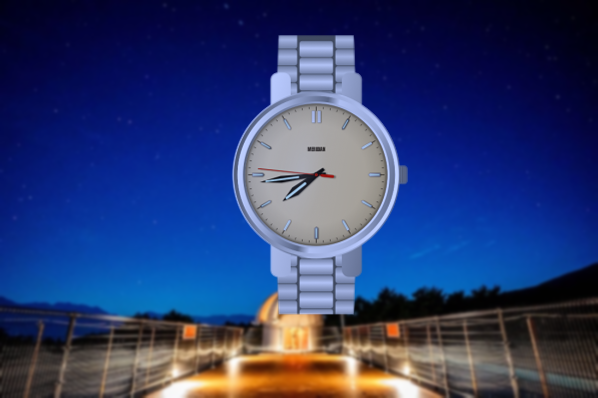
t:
7,43,46
